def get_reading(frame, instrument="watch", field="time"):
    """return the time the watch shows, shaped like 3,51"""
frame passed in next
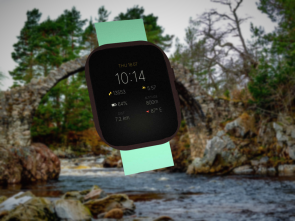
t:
10,14
